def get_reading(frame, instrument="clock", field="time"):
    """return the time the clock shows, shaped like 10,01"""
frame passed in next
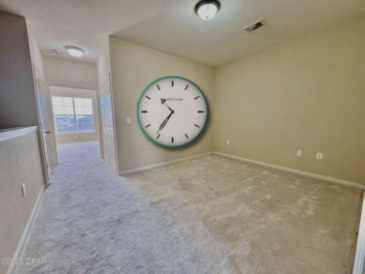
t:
10,36
